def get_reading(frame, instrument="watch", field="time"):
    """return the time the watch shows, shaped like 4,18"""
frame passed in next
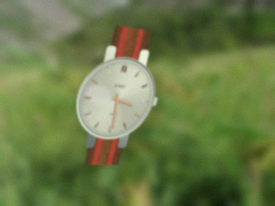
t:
3,29
